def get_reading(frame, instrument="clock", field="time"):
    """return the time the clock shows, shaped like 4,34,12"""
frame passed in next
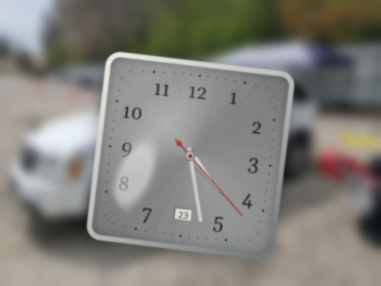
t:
4,27,22
